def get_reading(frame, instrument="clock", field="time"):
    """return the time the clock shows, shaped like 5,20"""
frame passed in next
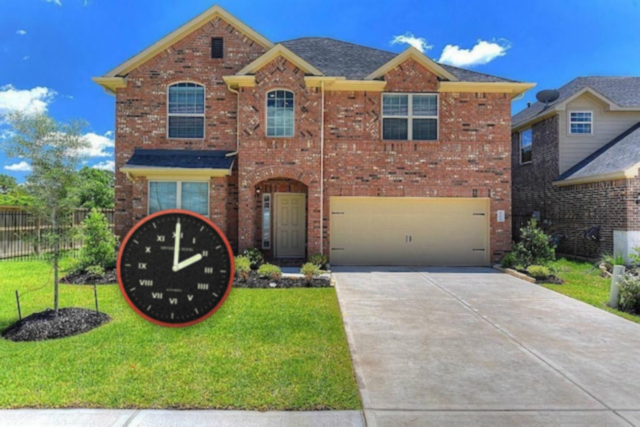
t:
2,00
